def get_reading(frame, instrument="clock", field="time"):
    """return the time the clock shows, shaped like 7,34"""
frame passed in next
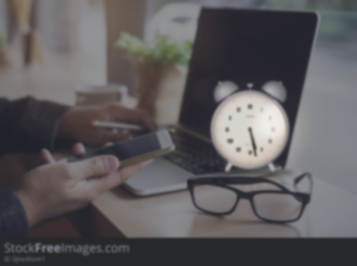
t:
5,28
